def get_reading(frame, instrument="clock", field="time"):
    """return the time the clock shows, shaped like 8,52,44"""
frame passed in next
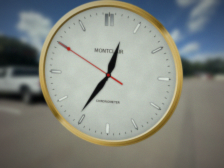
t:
12,35,50
